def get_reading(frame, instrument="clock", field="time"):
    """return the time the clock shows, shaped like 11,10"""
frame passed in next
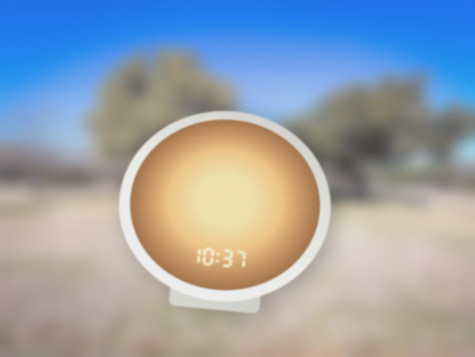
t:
10,37
